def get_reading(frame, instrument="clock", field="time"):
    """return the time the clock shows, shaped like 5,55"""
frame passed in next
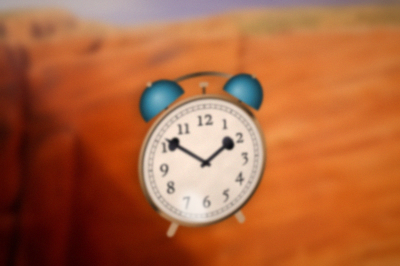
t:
1,51
